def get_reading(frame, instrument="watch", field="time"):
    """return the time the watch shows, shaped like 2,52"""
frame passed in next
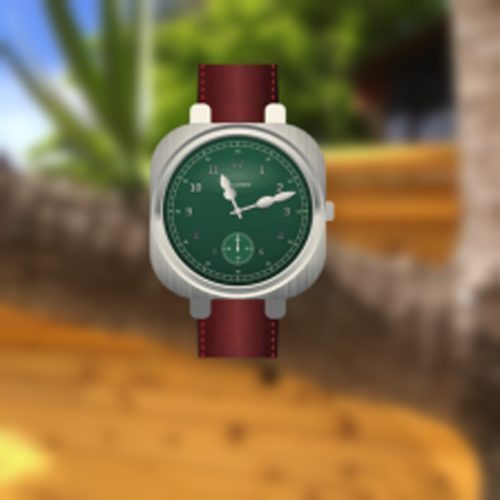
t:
11,12
